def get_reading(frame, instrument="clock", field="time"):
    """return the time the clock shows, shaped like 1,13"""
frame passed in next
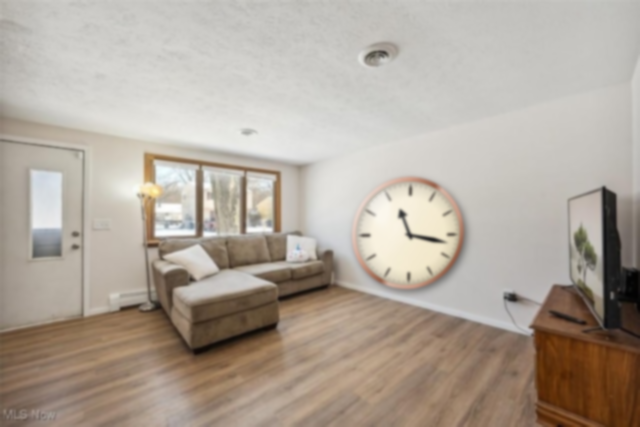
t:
11,17
